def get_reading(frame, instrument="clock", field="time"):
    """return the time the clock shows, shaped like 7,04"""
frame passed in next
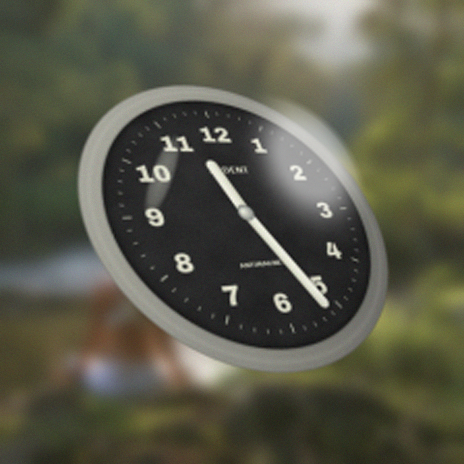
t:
11,26
